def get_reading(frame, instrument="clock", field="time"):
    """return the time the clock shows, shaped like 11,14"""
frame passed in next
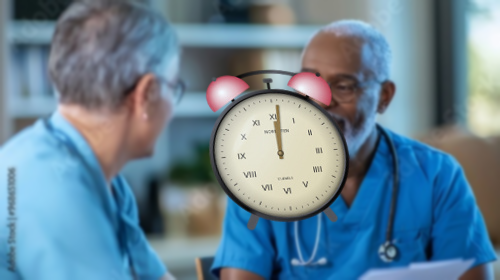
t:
12,01
